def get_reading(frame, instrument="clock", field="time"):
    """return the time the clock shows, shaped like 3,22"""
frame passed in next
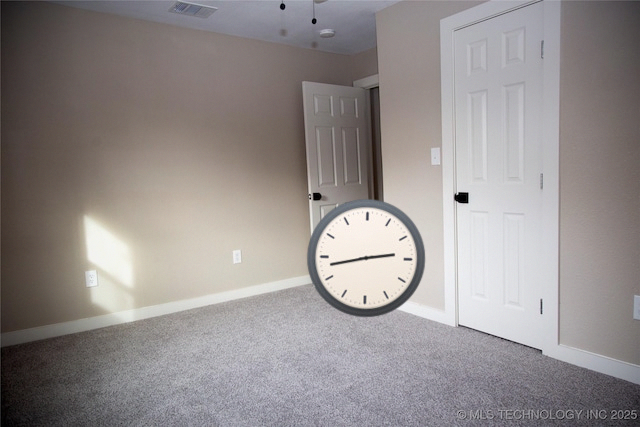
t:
2,43
